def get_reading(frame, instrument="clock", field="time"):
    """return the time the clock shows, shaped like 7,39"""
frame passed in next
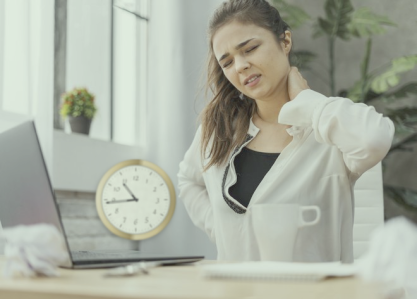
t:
10,44
